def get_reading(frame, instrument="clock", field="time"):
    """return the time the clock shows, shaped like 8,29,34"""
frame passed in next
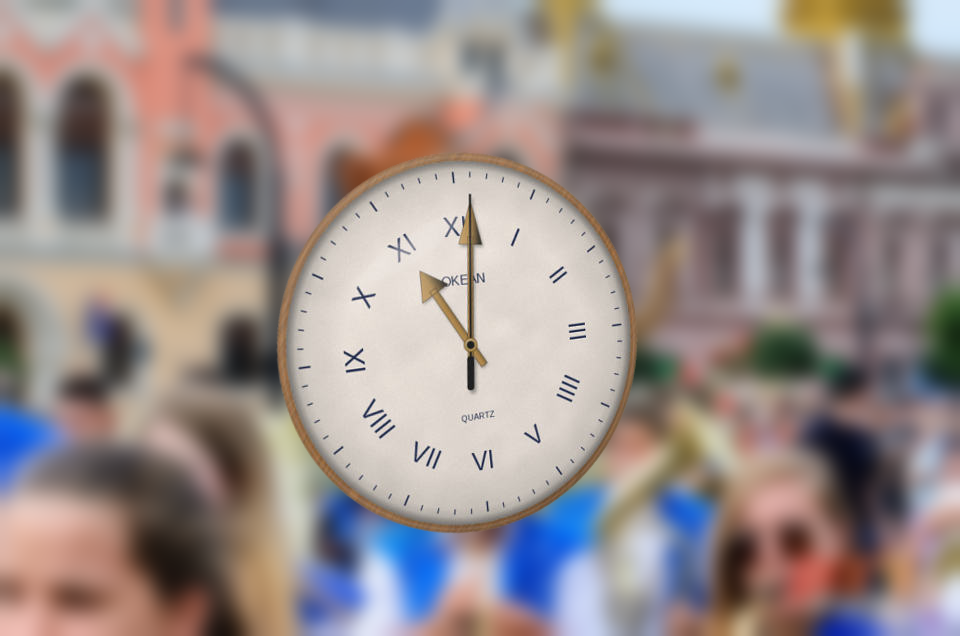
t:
11,01,01
